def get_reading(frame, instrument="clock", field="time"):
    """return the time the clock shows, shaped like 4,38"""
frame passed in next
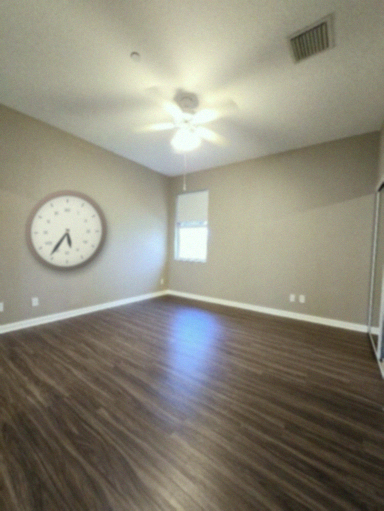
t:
5,36
